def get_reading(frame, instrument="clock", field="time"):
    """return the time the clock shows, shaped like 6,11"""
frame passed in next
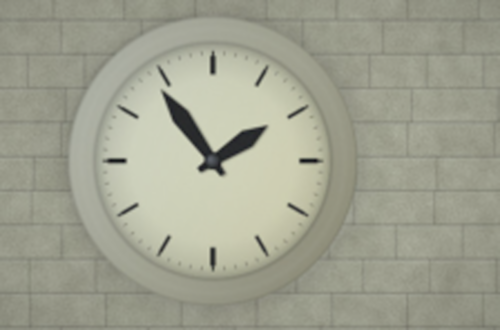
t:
1,54
